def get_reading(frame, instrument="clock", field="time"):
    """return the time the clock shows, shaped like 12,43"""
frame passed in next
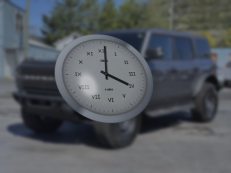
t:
4,01
